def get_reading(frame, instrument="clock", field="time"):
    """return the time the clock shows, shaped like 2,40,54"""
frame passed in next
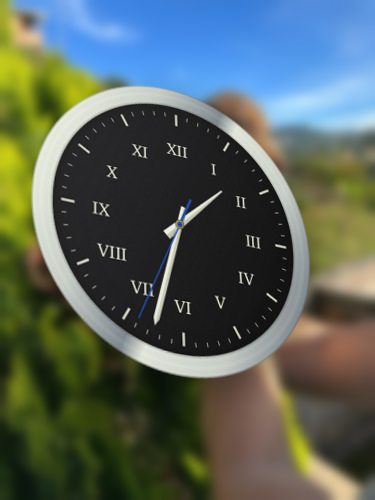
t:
1,32,34
